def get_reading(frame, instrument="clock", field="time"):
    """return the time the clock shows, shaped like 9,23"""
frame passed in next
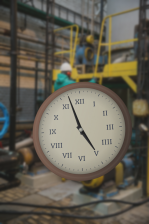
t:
4,57
